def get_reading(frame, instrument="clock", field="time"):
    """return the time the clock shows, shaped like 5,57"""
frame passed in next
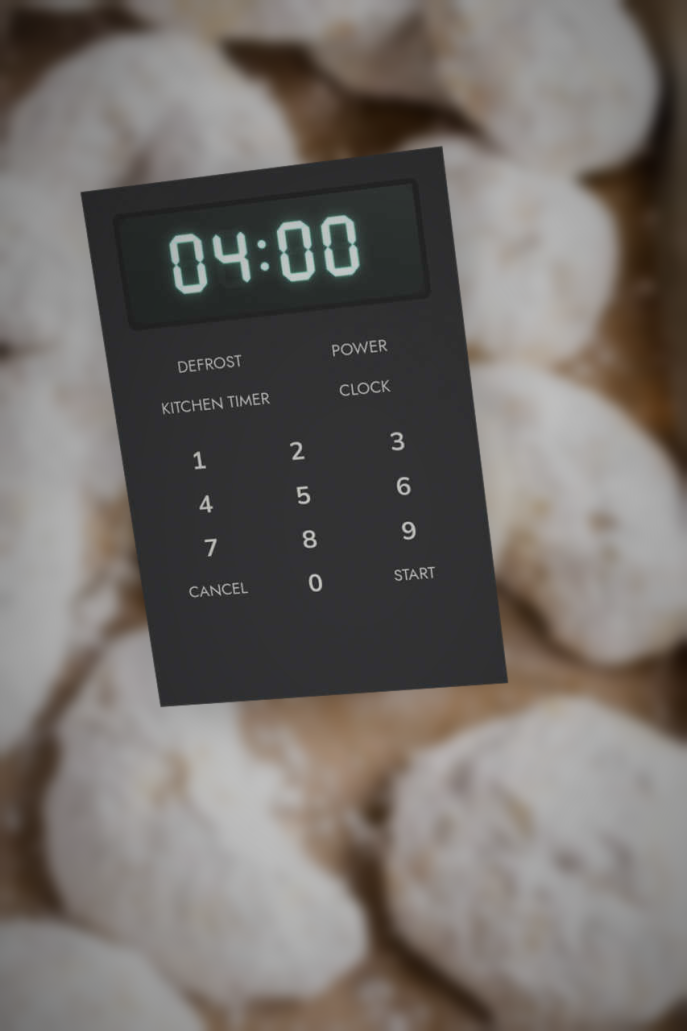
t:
4,00
